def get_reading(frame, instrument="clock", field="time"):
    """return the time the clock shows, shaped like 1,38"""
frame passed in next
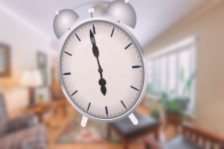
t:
5,59
